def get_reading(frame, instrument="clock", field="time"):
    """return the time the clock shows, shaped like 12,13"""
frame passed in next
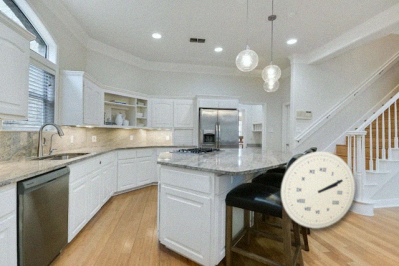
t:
2,10
